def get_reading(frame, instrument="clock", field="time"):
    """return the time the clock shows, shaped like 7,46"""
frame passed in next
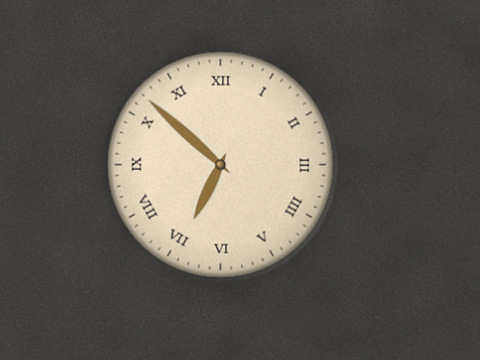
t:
6,52
